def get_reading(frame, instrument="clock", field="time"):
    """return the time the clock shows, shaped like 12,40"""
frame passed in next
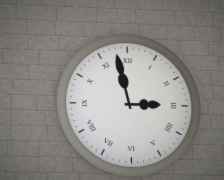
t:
2,58
